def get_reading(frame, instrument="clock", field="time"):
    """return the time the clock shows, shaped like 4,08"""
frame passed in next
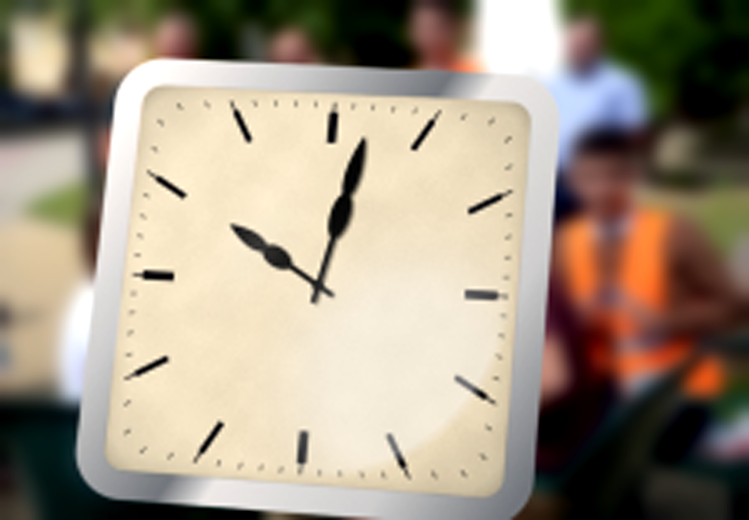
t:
10,02
